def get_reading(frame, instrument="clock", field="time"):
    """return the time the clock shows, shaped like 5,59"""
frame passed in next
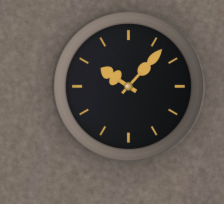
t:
10,07
